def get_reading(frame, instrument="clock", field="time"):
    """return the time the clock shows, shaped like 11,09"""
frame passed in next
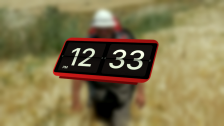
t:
12,33
